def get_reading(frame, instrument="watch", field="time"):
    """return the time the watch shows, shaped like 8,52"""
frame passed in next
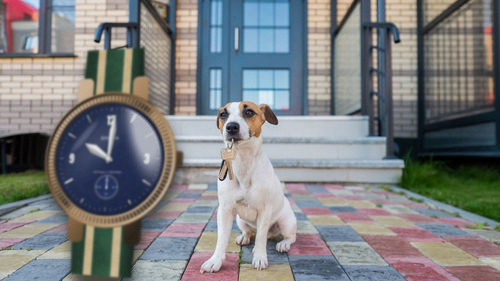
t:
10,01
